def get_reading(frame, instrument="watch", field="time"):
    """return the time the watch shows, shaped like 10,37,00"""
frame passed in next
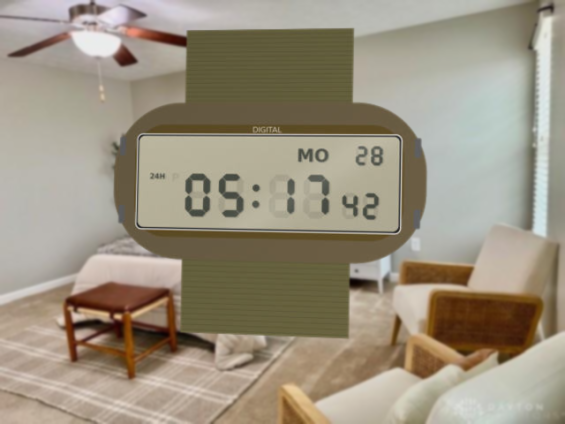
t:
5,17,42
